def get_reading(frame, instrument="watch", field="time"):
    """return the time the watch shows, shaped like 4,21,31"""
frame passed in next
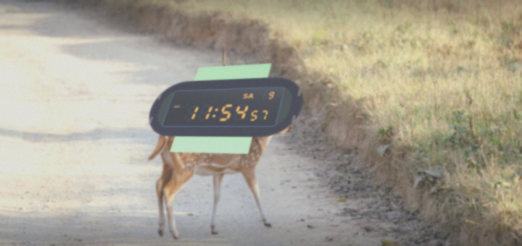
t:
11,54,57
